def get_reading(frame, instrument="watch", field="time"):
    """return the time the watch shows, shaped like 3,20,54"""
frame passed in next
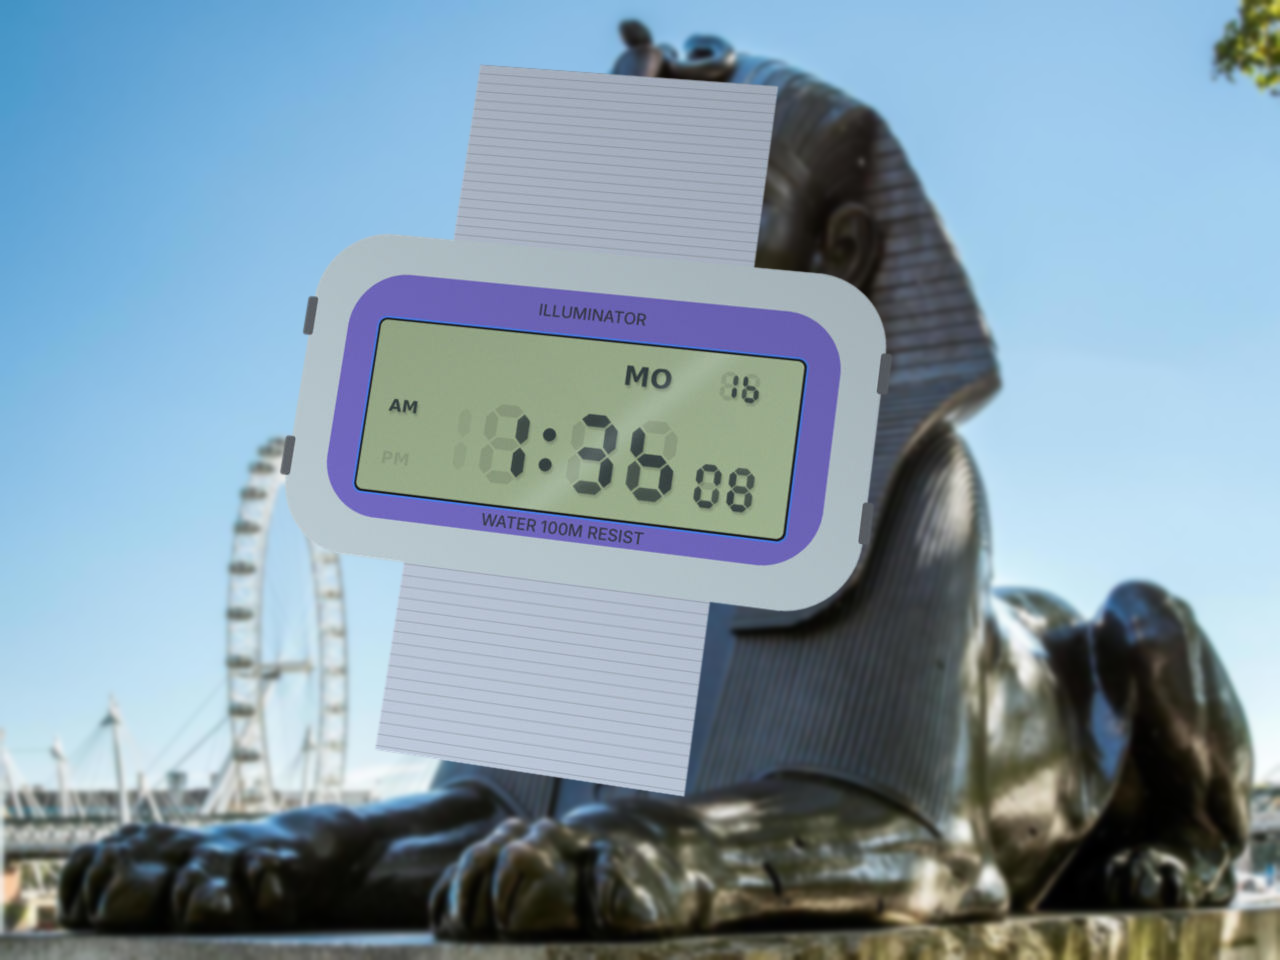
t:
1,36,08
